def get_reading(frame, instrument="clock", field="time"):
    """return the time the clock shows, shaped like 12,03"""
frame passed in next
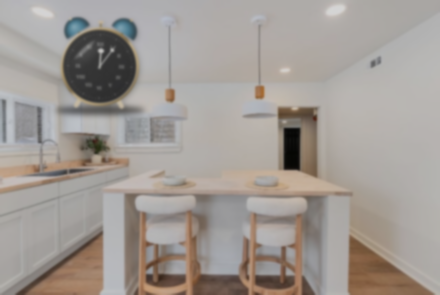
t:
12,06
